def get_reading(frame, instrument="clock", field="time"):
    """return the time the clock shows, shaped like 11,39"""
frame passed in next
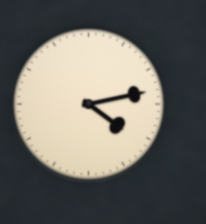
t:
4,13
